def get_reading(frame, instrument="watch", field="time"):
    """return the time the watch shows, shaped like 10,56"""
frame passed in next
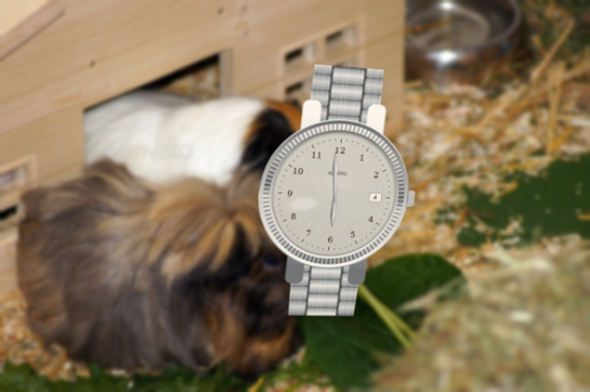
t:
5,59
